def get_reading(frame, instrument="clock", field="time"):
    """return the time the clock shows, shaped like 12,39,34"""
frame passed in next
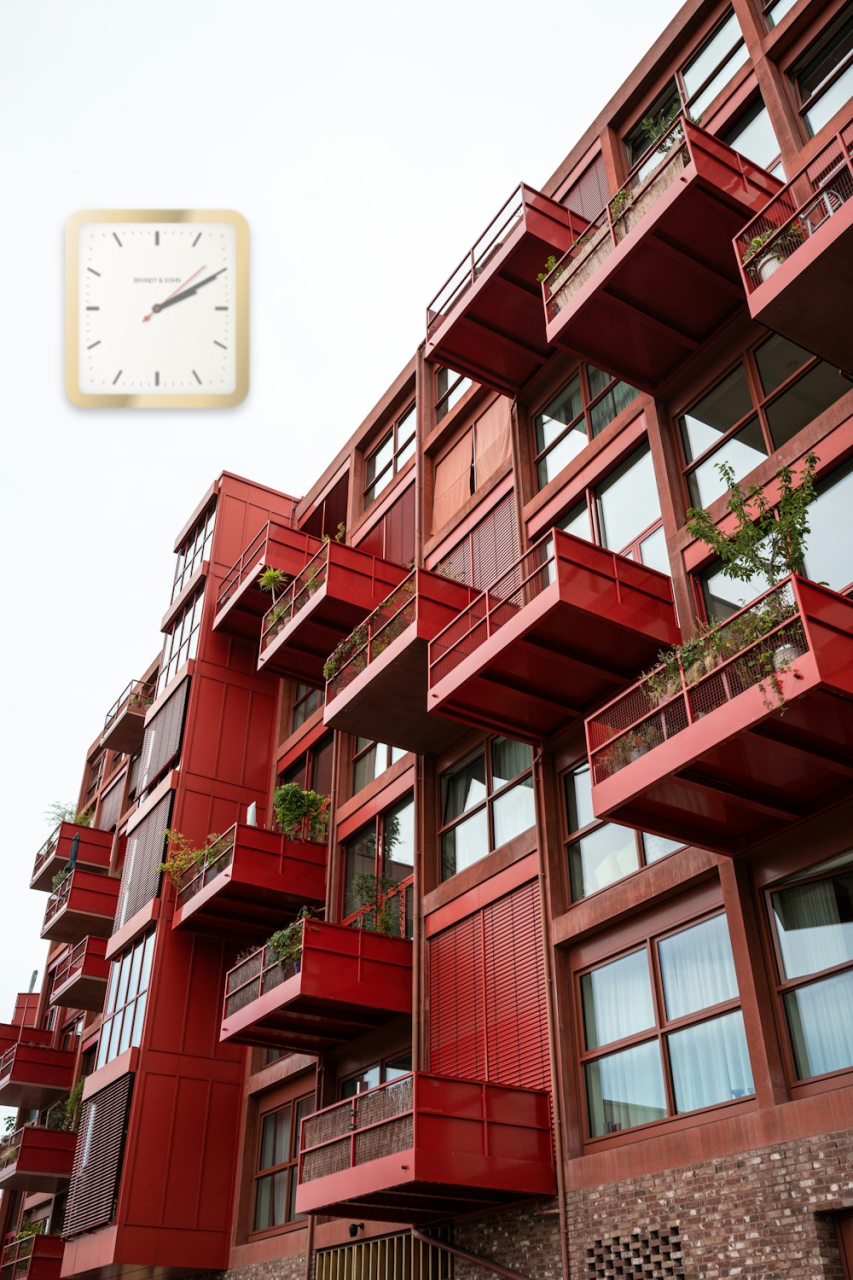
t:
2,10,08
